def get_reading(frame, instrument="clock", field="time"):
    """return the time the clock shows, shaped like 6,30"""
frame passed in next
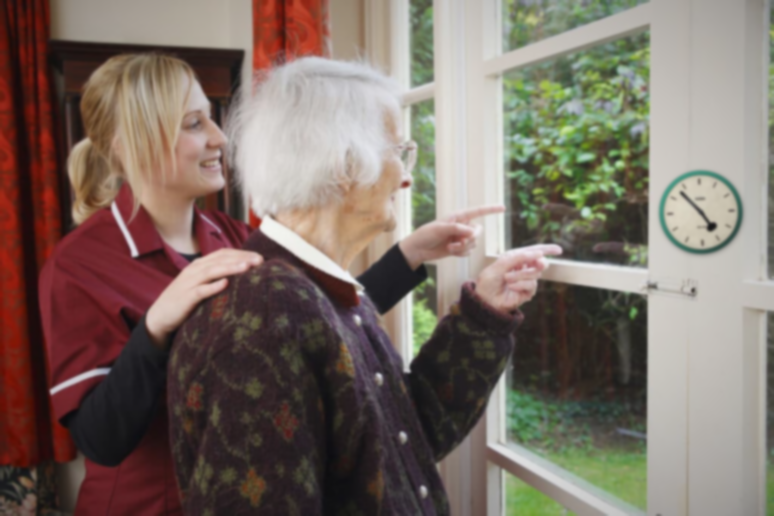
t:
4,53
